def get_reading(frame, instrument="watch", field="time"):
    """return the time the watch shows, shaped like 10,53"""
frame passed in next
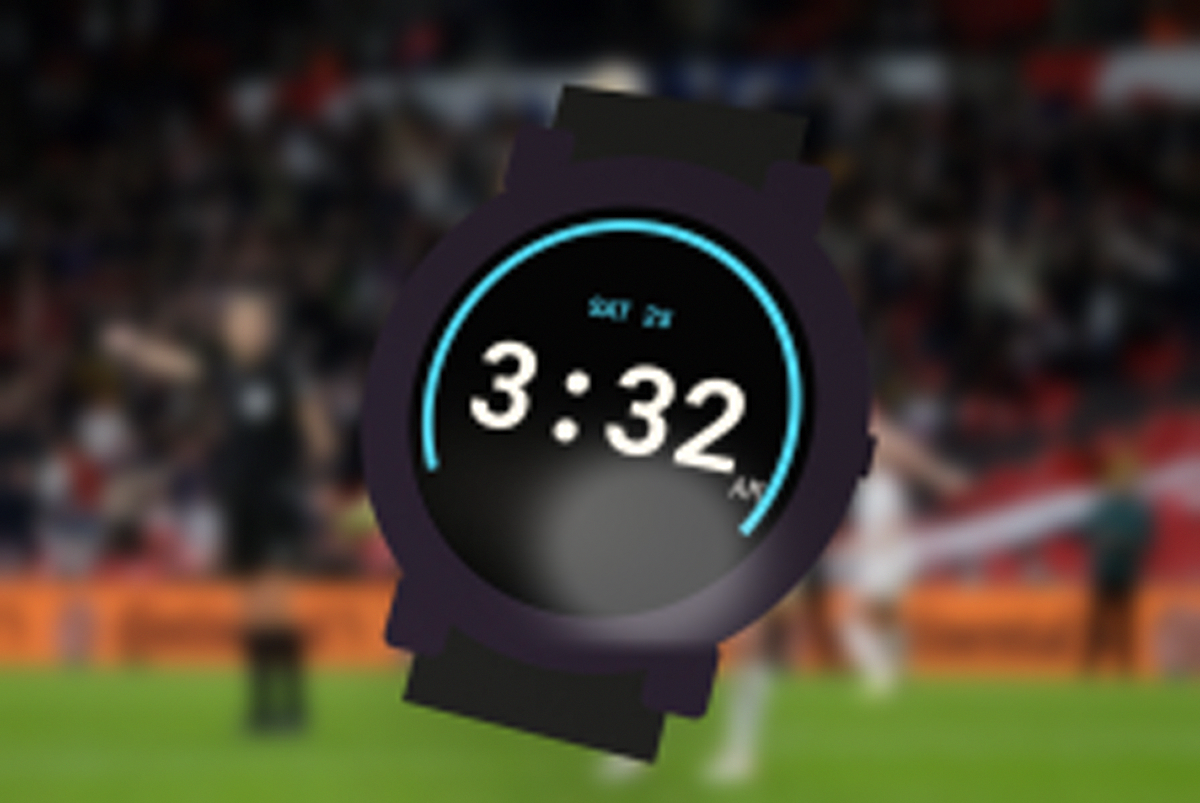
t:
3,32
